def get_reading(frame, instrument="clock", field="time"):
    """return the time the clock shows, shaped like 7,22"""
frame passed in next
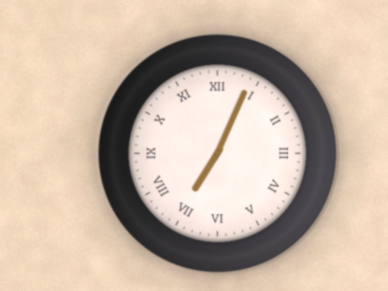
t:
7,04
